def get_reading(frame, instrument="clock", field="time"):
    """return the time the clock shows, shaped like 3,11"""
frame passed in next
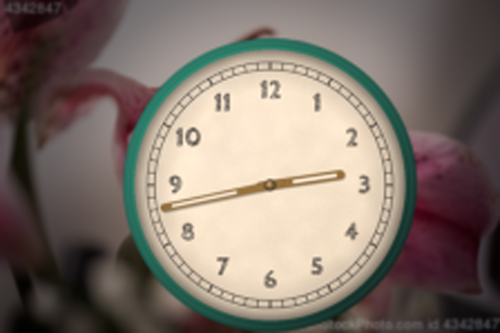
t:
2,43
